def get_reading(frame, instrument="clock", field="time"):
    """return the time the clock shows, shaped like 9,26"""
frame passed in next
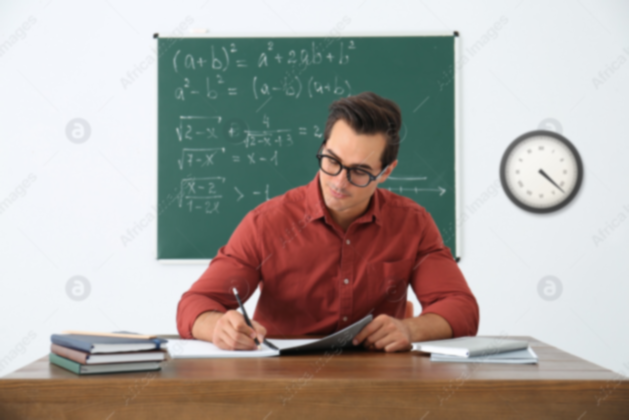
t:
4,22
